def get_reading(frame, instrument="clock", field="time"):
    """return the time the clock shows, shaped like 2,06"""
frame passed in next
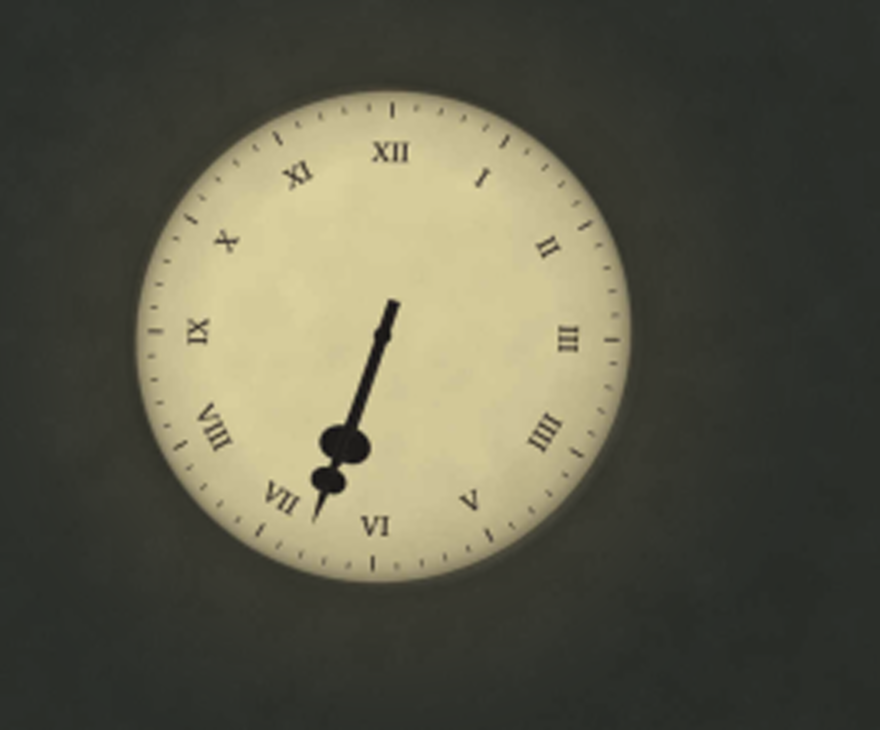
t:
6,33
